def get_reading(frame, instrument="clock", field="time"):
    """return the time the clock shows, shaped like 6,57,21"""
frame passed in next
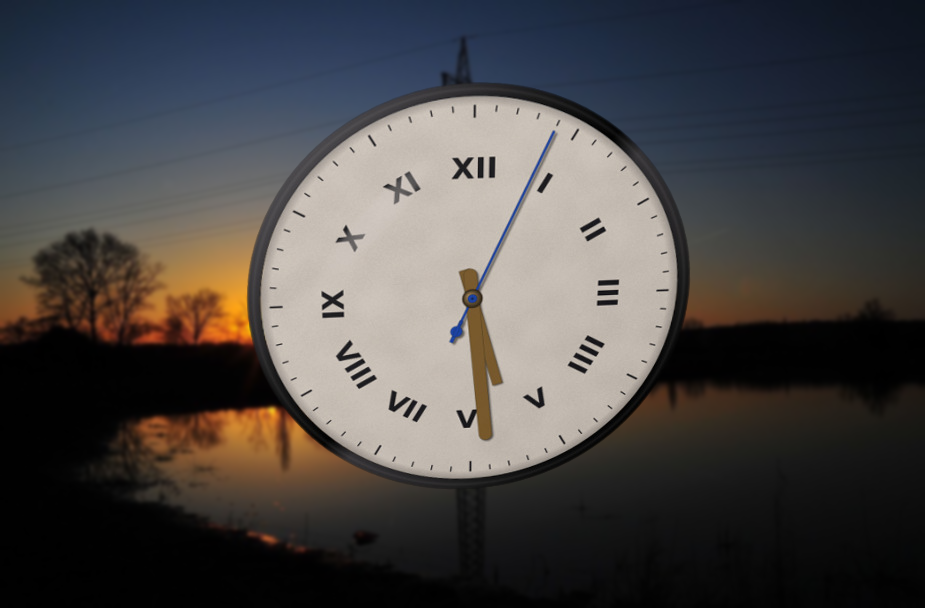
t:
5,29,04
